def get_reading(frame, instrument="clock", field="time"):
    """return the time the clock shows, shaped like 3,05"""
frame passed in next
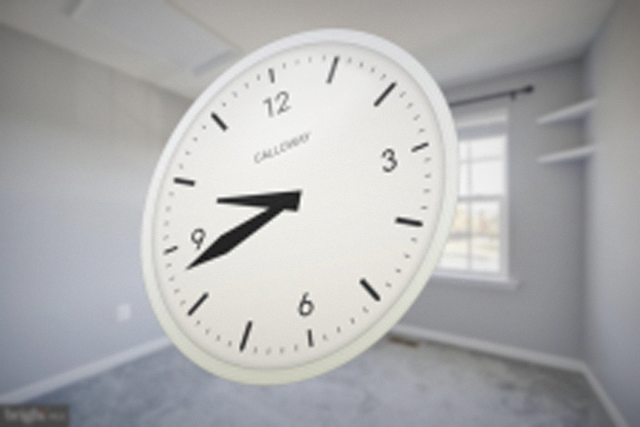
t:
9,43
